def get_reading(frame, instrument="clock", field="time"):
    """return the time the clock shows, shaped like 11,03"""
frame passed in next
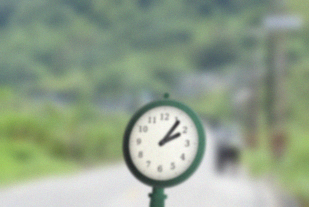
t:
2,06
